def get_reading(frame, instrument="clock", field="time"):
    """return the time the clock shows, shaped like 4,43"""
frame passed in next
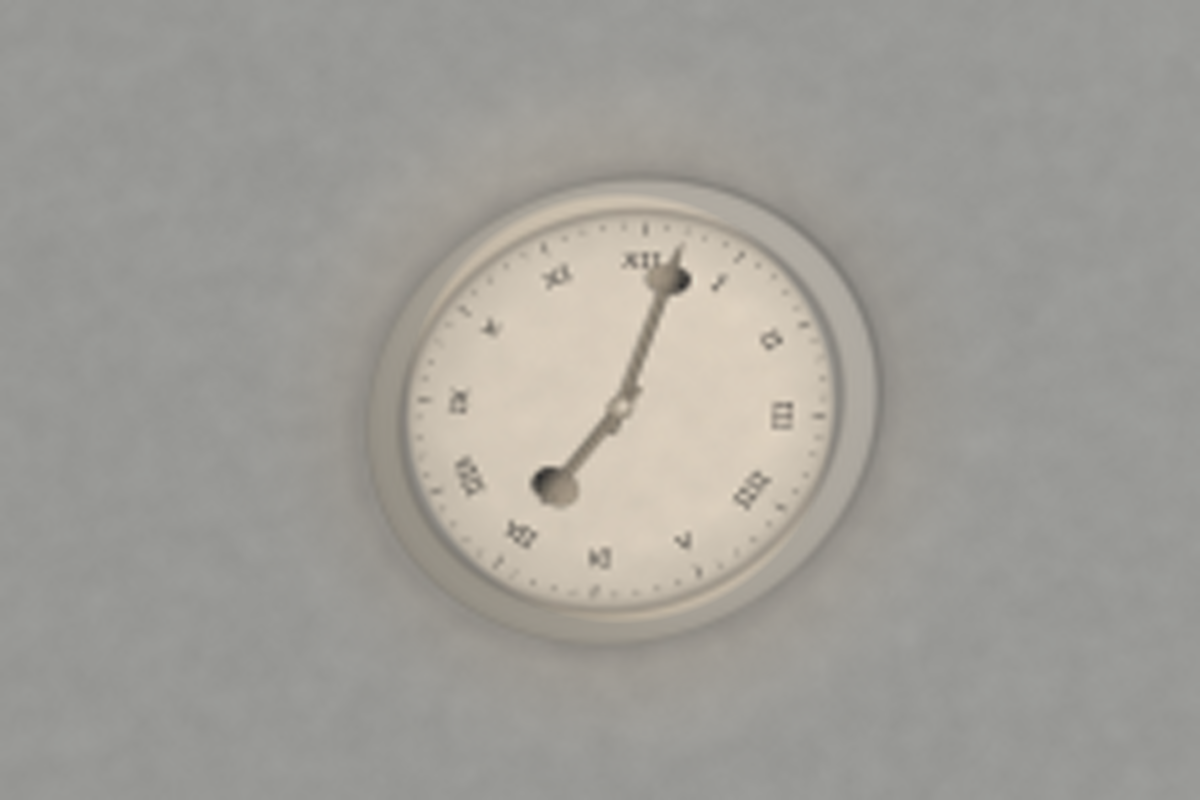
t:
7,02
